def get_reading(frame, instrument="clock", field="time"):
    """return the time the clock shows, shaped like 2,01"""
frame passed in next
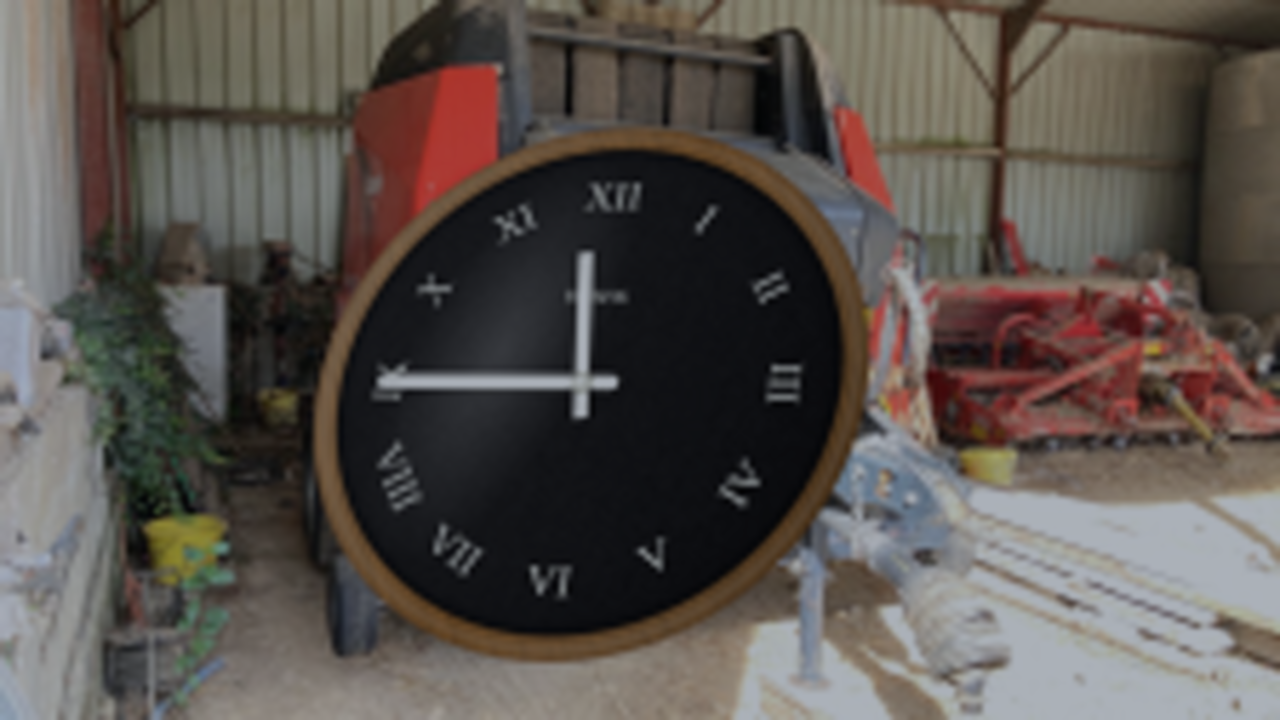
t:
11,45
